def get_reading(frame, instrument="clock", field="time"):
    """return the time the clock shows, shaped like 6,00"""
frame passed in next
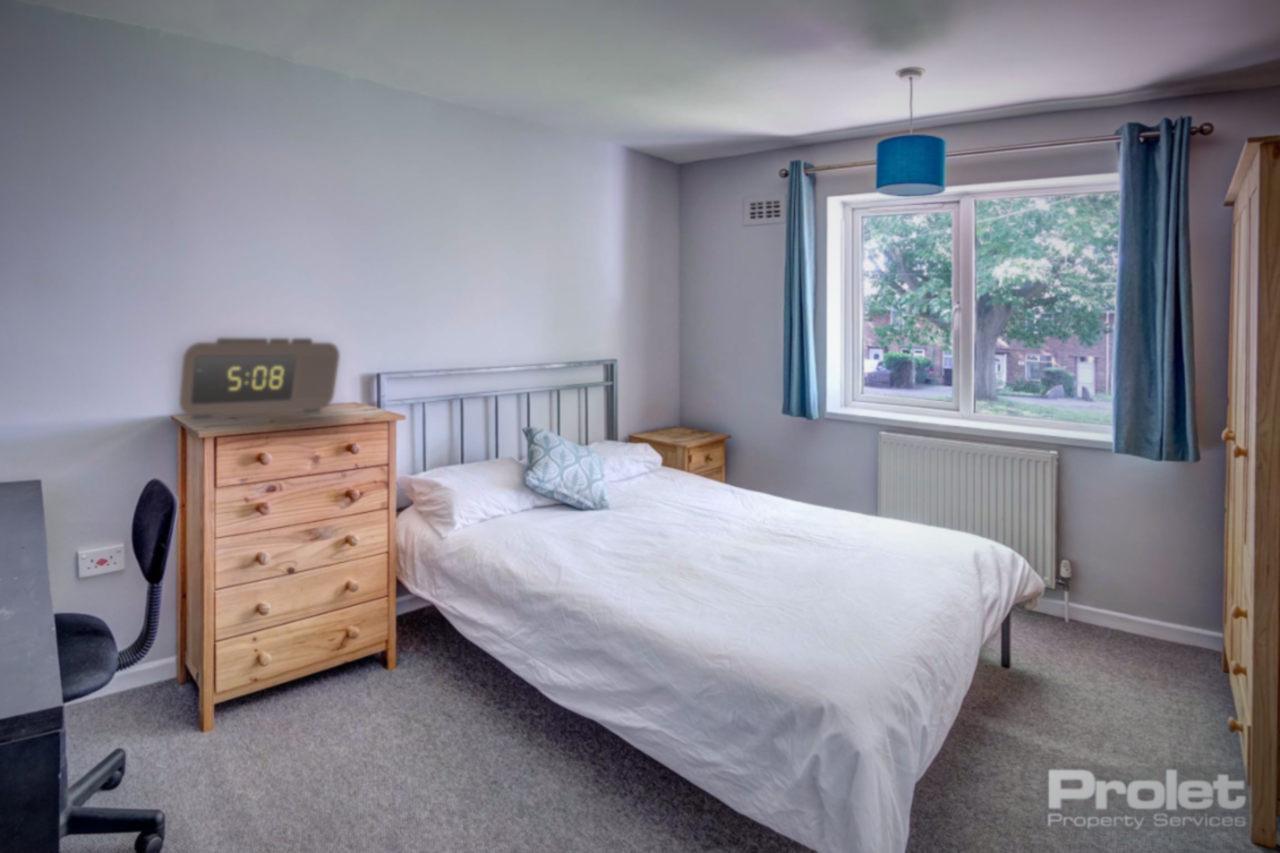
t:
5,08
